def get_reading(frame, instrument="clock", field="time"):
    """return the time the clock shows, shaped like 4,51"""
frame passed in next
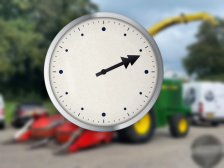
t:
2,11
